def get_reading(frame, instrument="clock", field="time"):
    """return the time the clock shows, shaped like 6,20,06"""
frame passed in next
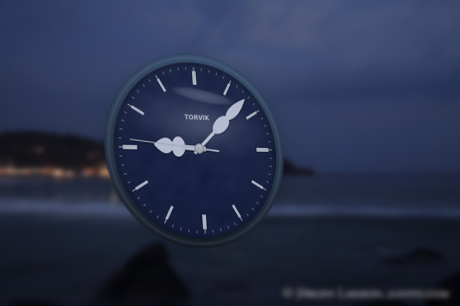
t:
9,07,46
